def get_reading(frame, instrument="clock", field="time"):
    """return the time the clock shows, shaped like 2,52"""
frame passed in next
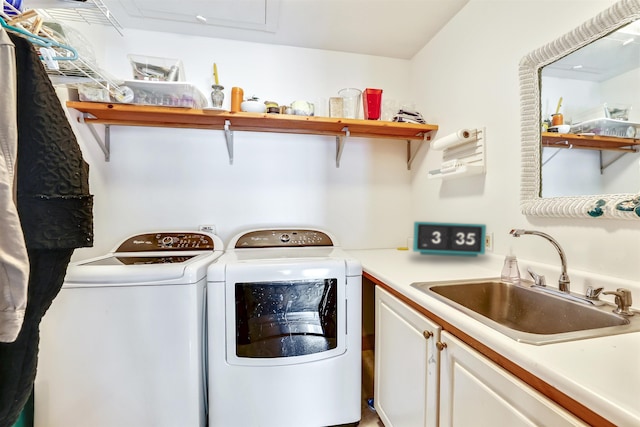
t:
3,35
